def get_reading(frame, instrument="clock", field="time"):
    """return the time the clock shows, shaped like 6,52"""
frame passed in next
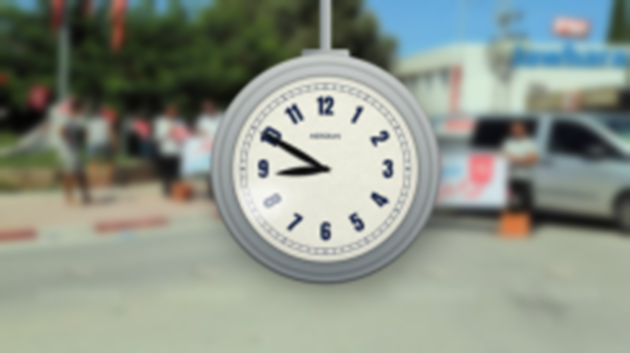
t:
8,50
